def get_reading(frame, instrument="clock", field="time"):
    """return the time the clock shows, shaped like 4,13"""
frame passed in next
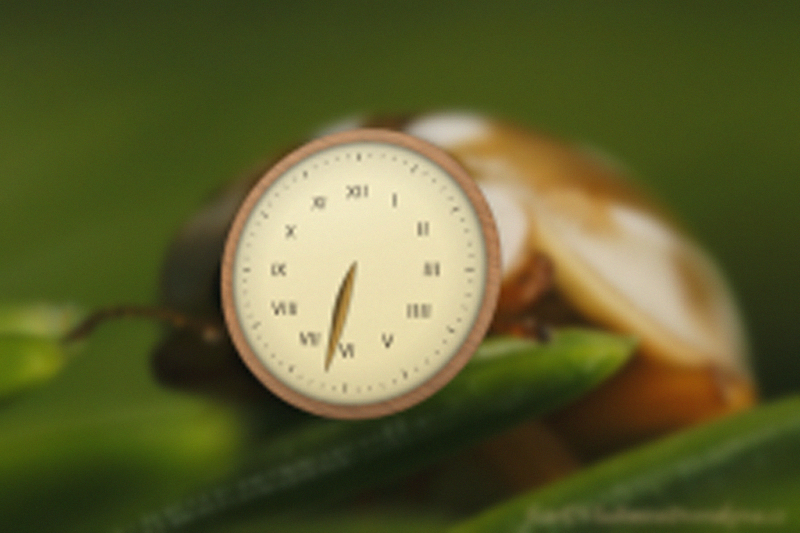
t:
6,32
